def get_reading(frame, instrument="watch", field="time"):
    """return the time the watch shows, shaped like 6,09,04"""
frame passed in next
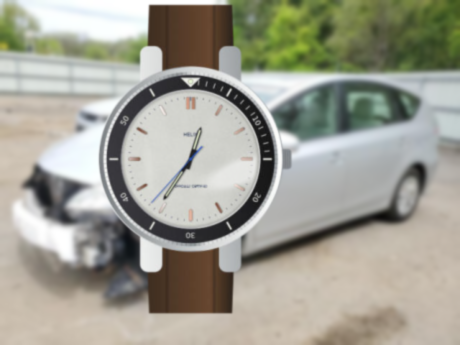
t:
12,35,37
